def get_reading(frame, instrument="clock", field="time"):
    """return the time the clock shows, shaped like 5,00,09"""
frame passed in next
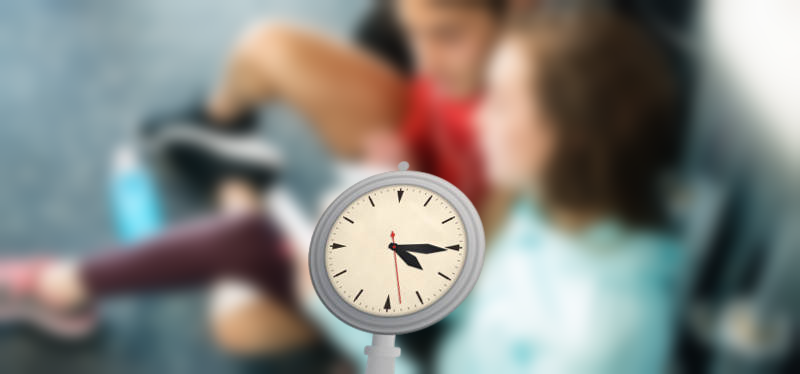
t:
4,15,28
